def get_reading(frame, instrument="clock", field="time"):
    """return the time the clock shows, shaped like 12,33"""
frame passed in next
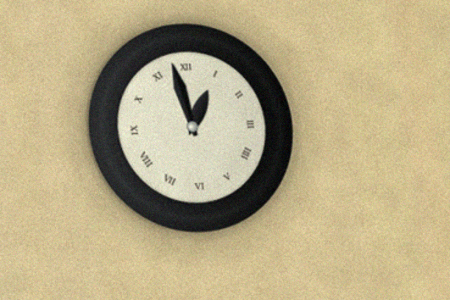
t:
12,58
